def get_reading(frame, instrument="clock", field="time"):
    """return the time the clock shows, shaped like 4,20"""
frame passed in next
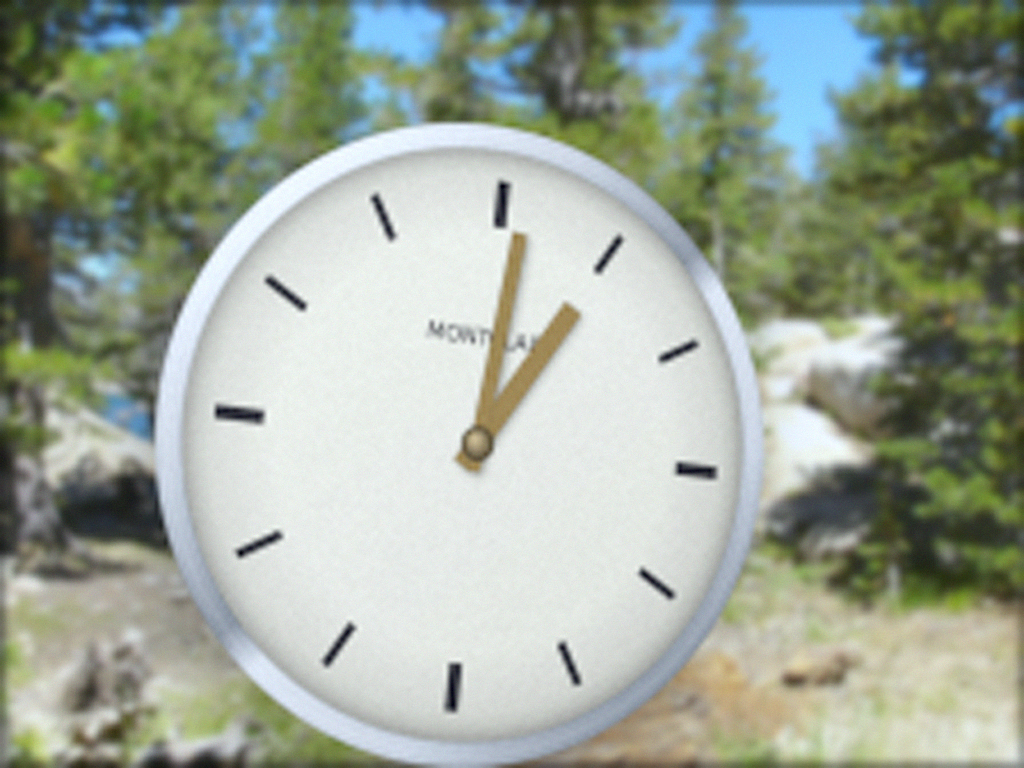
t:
1,01
